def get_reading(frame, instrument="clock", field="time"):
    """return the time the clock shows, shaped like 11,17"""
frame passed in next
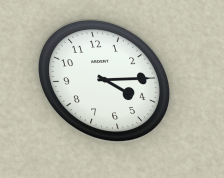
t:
4,15
